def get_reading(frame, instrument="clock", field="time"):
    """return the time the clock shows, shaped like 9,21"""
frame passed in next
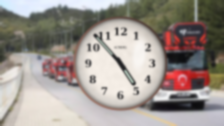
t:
4,53
